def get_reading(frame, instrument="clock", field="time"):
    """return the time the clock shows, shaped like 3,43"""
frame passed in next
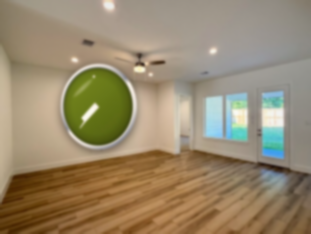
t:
7,37
